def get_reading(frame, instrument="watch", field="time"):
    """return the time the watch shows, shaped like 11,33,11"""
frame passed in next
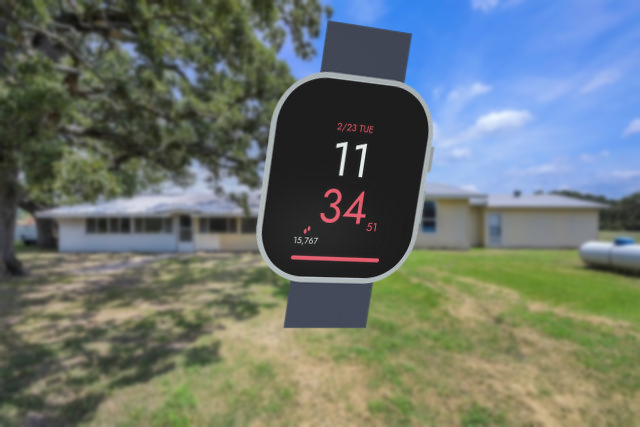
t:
11,34,51
